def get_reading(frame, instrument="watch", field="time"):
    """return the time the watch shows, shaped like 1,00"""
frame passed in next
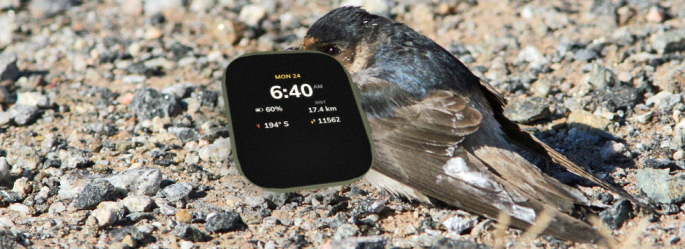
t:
6,40
